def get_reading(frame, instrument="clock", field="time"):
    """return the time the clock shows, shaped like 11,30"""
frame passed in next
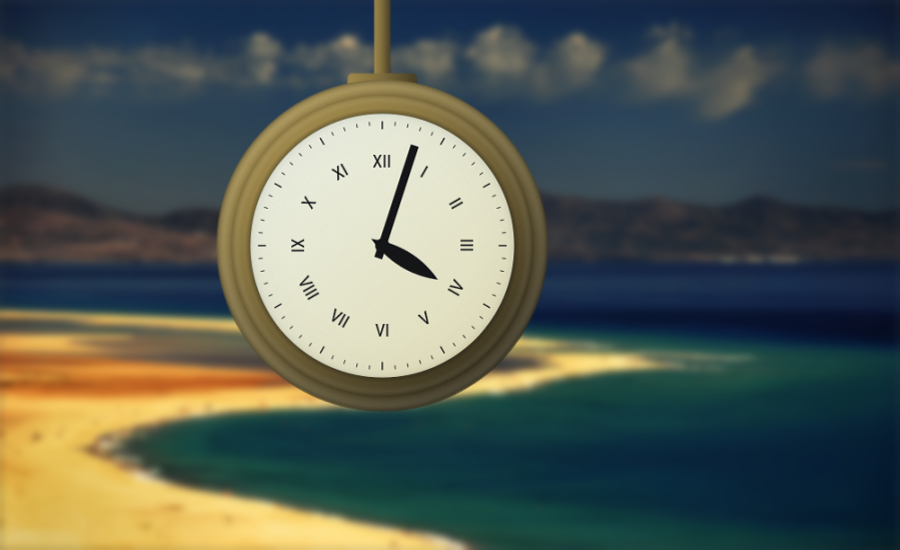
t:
4,03
